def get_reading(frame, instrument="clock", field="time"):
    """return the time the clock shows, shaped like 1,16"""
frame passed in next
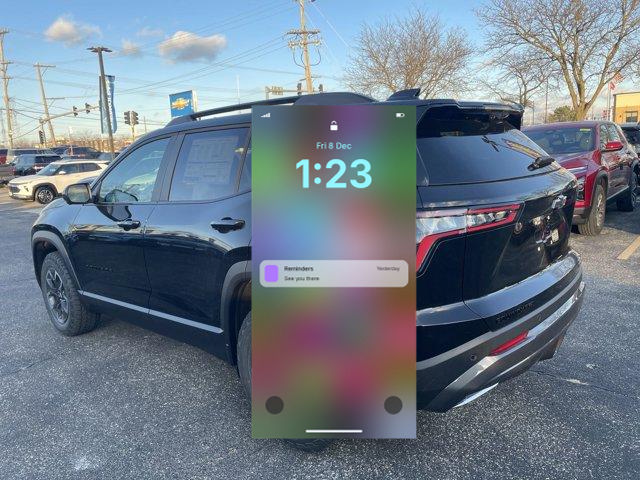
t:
1,23
